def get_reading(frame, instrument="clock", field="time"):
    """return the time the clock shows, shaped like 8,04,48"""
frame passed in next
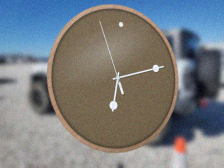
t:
6,11,56
